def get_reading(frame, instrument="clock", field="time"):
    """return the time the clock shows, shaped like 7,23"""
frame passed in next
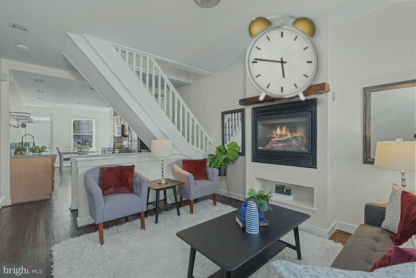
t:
5,46
